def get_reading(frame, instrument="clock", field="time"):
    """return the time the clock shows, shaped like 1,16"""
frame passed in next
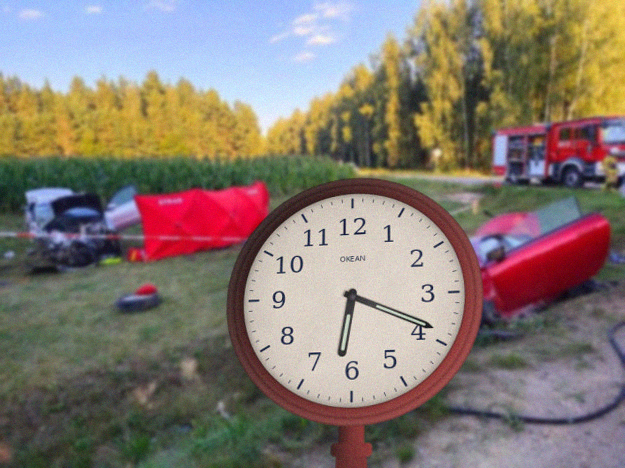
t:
6,19
